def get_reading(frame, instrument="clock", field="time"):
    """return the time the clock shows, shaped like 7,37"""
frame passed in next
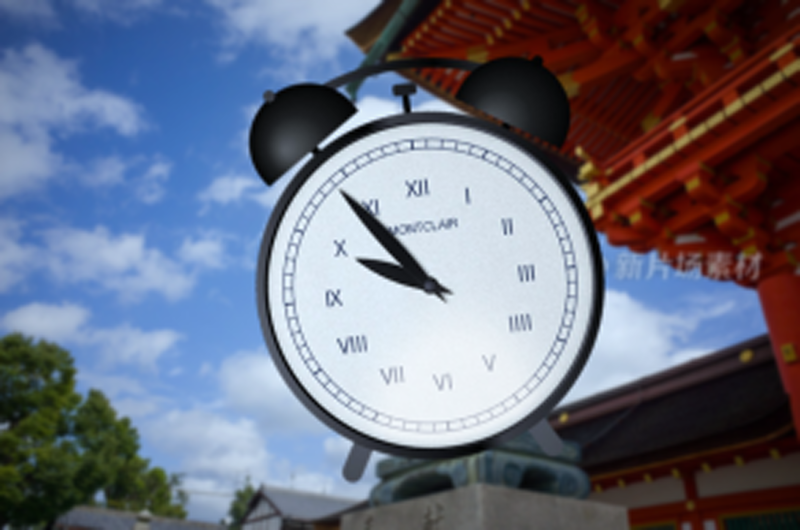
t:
9,54
